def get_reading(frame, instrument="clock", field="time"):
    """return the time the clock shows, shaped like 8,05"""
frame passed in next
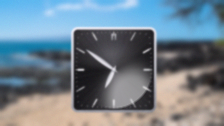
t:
6,51
